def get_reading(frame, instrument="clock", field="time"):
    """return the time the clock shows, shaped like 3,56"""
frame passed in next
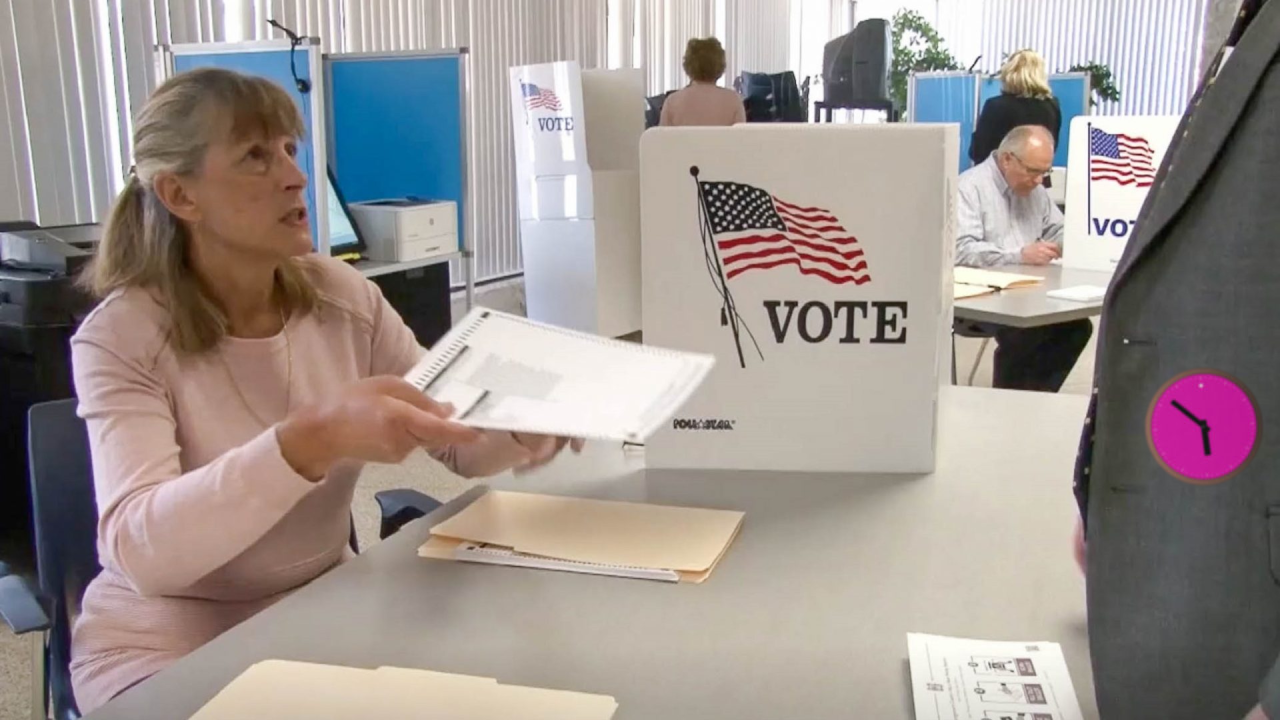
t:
5,52
